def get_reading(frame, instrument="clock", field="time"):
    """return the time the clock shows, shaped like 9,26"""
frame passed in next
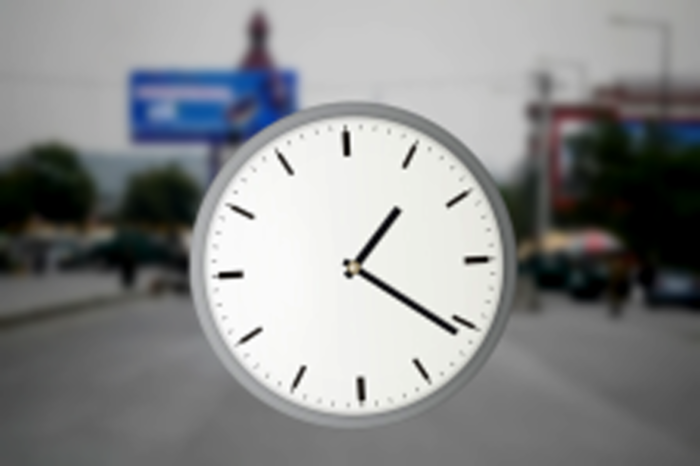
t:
1,21
